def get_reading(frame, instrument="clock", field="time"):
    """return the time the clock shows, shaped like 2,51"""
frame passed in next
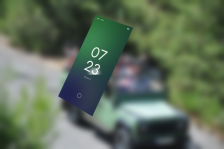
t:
7,23
